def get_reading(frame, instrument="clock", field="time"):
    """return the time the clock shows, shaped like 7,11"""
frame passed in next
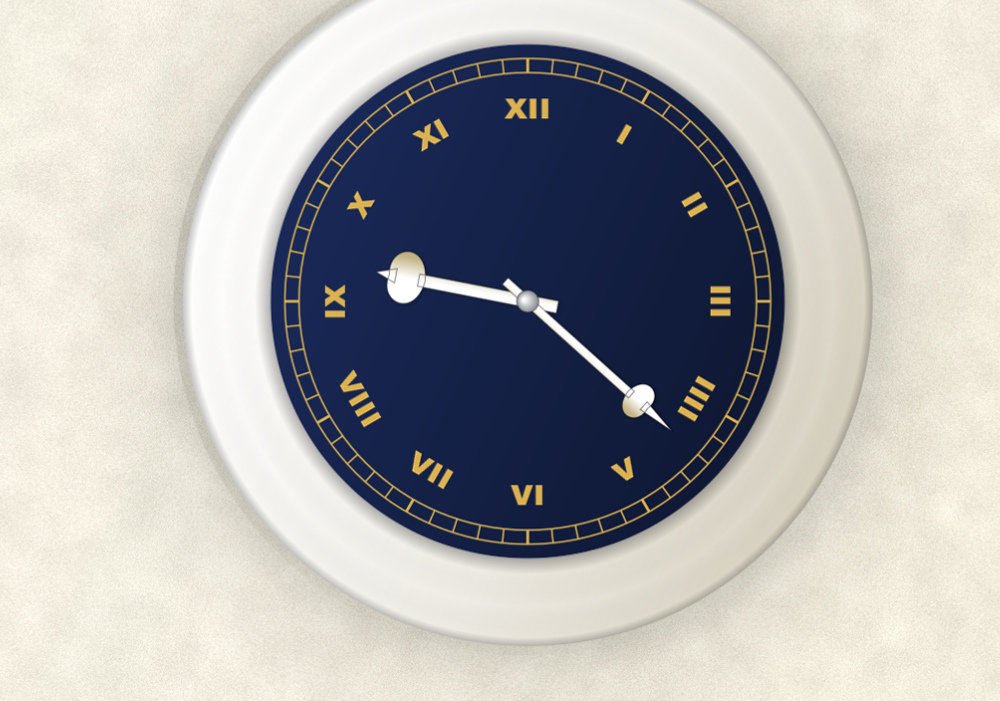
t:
9,22
